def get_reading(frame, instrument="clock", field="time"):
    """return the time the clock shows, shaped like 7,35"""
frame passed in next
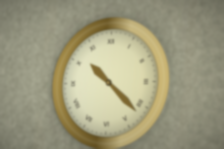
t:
10,22
